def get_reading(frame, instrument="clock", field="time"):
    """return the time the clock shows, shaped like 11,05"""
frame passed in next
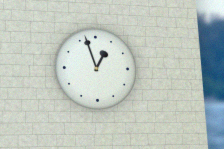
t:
12,57
